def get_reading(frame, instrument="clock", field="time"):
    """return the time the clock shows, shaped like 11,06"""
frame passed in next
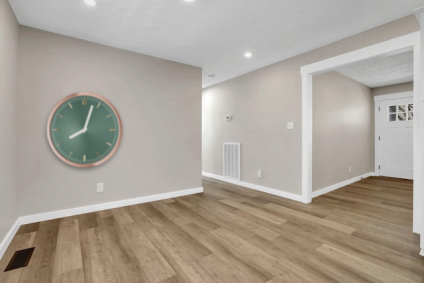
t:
8,03
